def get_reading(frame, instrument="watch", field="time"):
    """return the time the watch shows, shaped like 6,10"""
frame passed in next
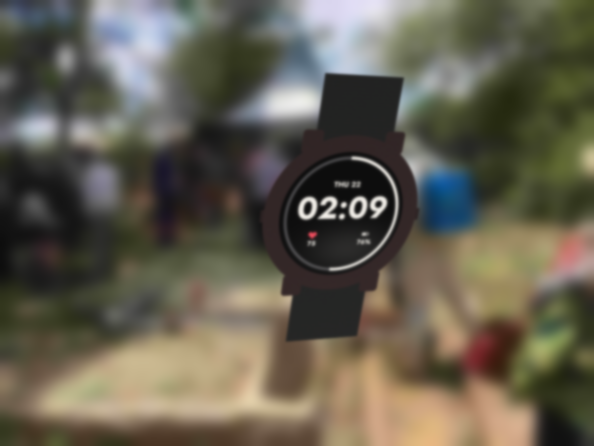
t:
2,09
